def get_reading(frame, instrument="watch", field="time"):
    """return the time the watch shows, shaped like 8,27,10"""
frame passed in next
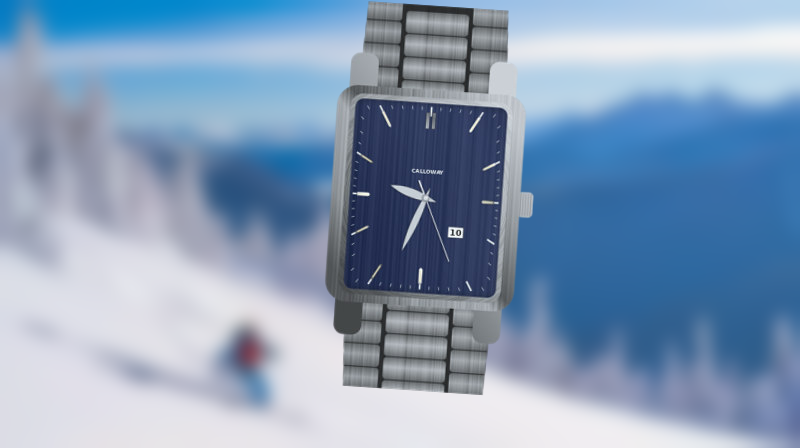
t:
9,33,26
